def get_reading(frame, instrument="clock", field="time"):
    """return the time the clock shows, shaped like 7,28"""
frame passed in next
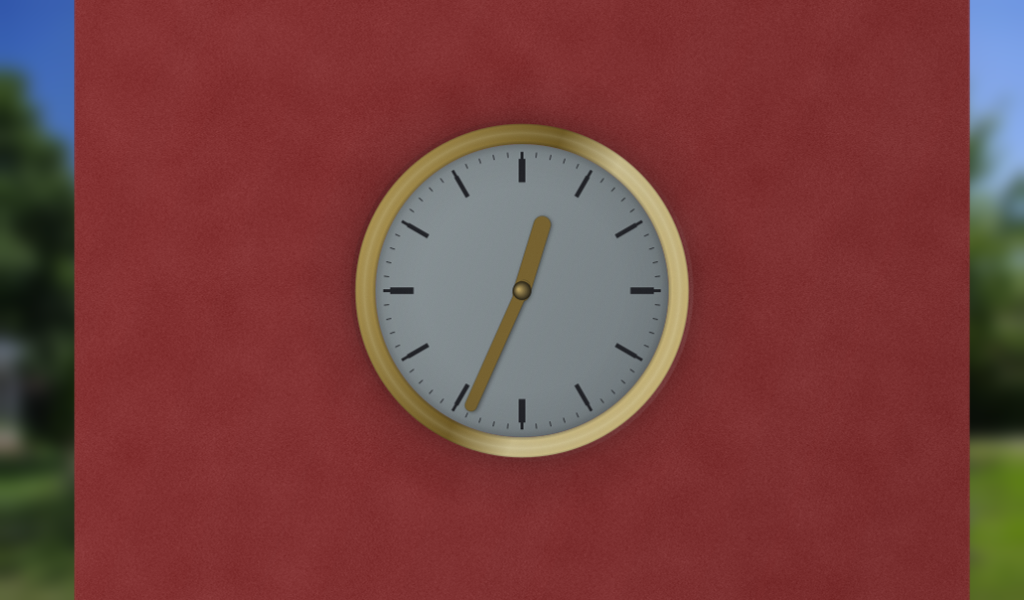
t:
12,34
